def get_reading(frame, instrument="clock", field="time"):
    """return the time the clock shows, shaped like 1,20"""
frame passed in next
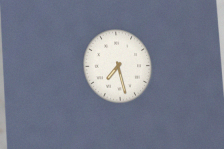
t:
7,28
